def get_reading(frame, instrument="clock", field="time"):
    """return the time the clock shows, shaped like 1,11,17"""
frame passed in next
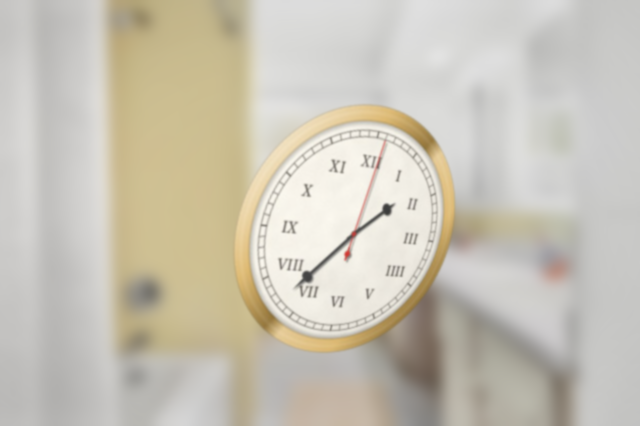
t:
1,37,01
